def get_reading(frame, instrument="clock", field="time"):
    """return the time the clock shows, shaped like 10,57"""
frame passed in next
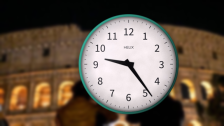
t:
9,24
